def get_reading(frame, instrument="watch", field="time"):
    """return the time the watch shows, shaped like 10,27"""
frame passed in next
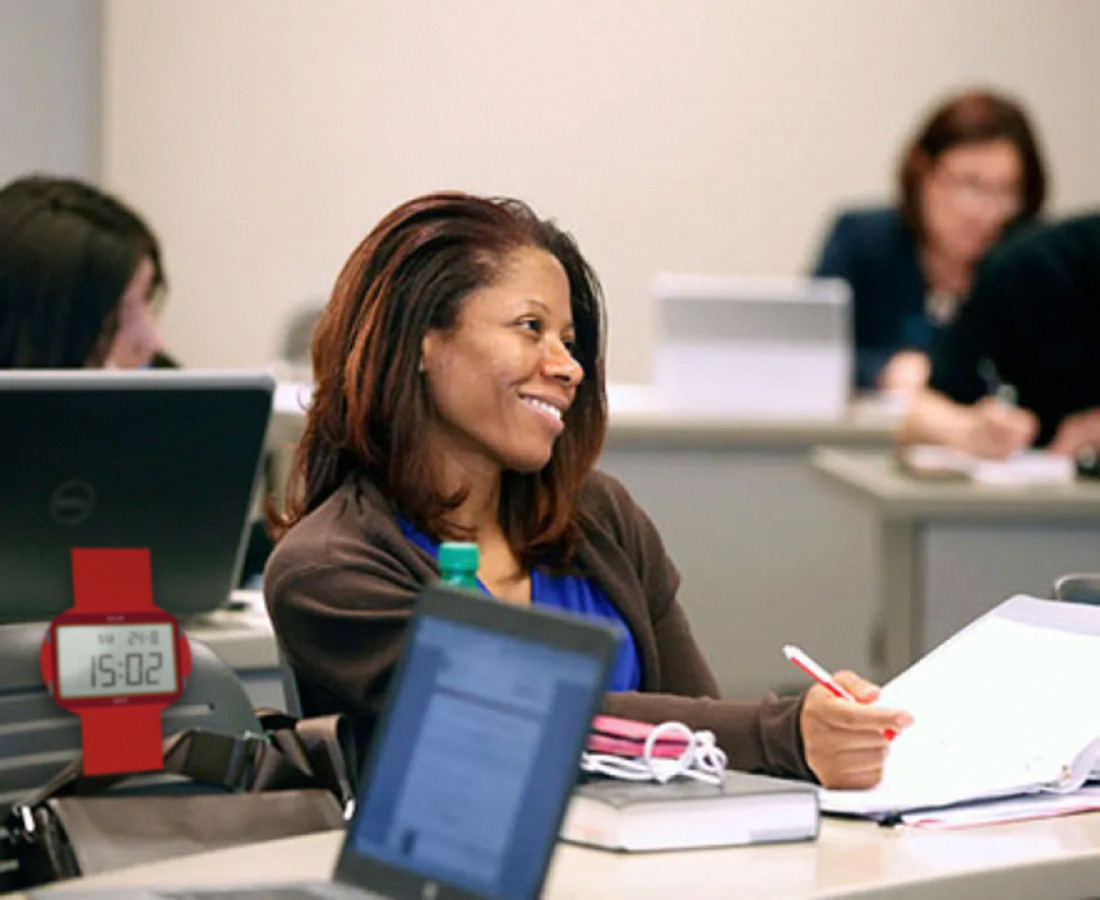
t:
15,02
